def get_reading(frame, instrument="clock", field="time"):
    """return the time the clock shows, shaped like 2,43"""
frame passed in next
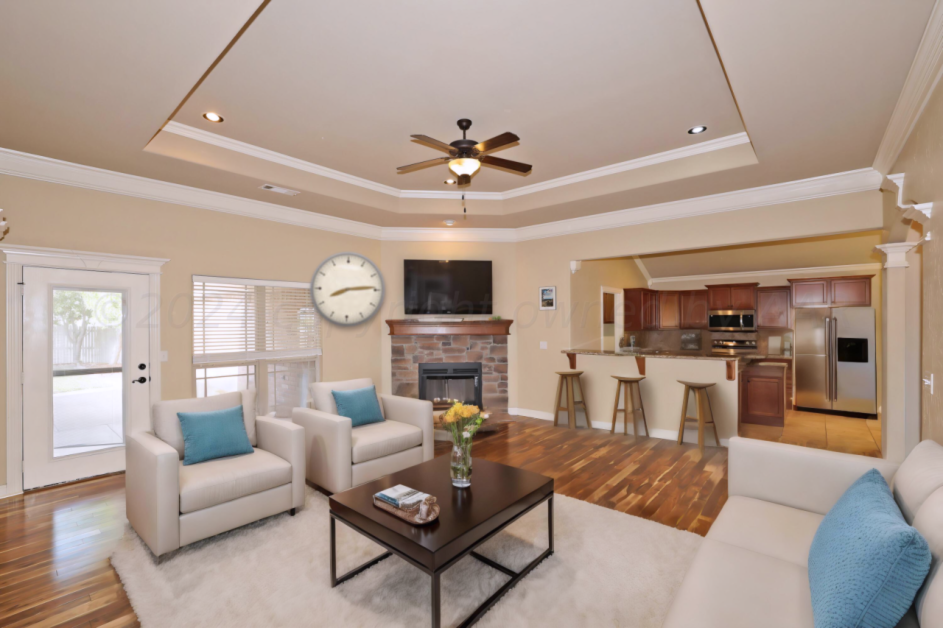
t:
8,14
